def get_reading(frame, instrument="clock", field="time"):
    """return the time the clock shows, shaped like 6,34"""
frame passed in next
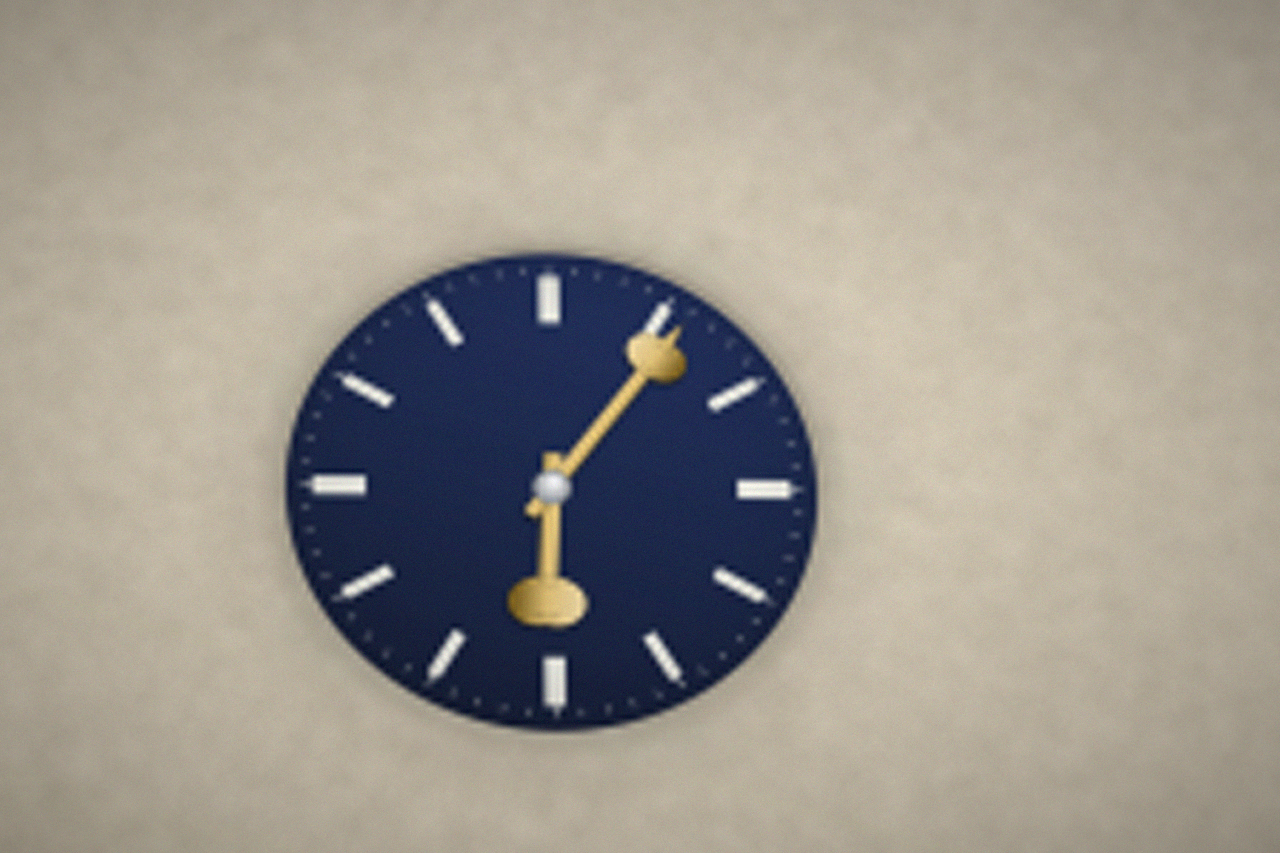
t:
6,06
